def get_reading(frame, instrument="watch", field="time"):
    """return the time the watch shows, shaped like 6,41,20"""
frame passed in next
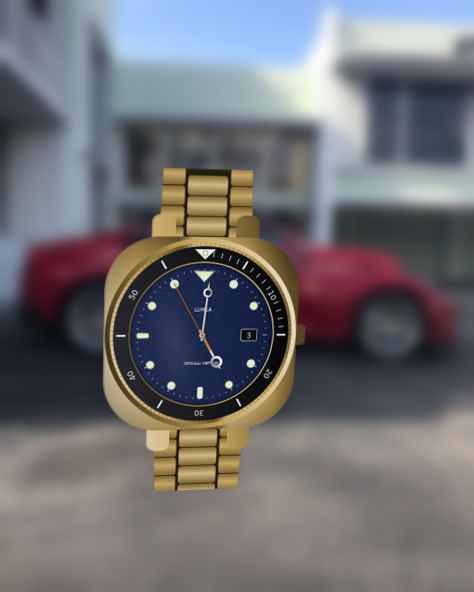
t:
5,00,55
